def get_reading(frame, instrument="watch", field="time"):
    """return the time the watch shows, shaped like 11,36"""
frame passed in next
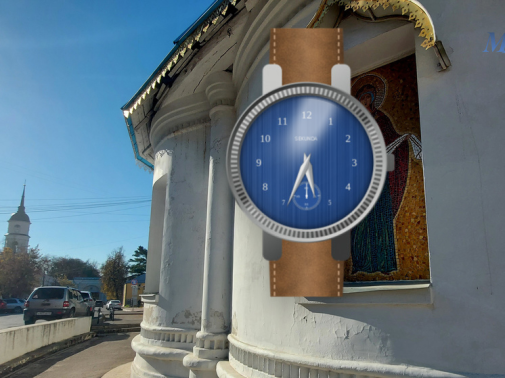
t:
5,34
